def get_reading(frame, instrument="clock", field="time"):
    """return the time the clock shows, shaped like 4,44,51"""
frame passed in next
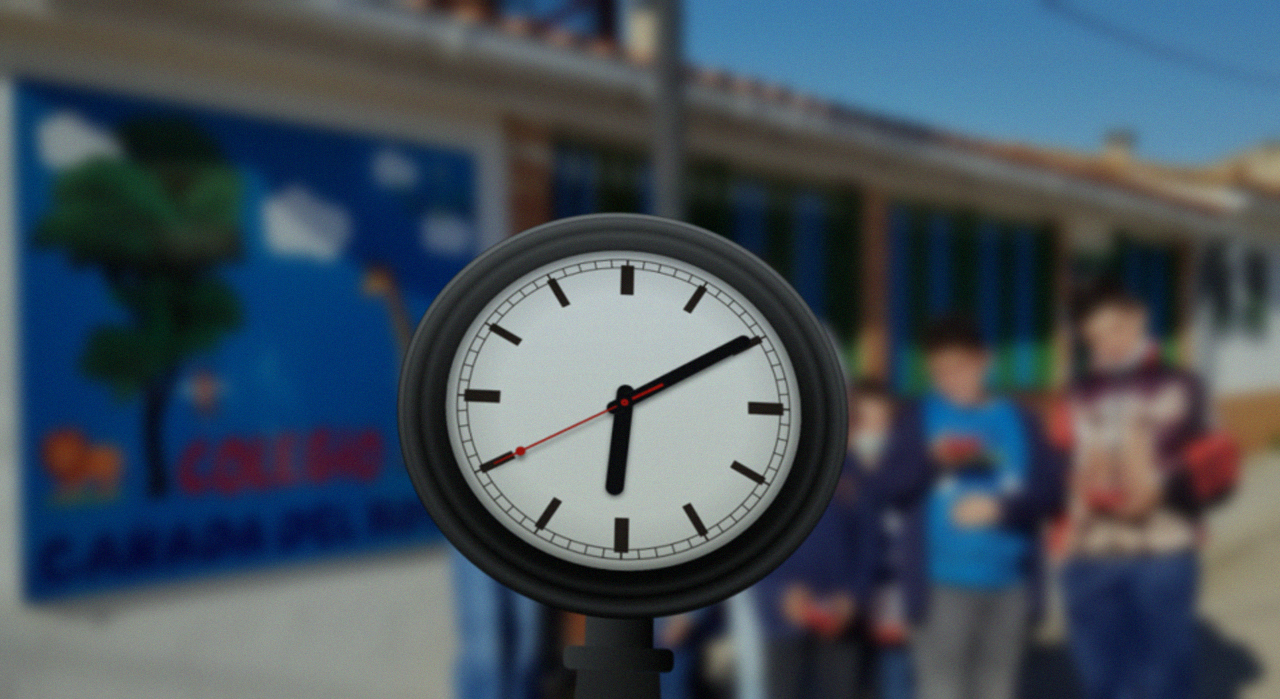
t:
6,09,40
